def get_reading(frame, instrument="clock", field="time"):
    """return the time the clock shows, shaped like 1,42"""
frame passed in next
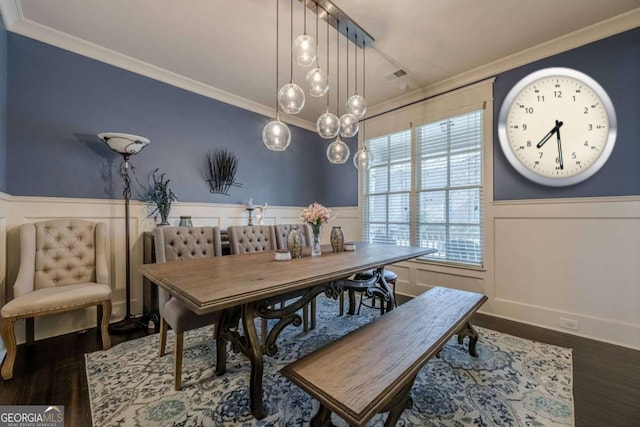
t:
7,29
